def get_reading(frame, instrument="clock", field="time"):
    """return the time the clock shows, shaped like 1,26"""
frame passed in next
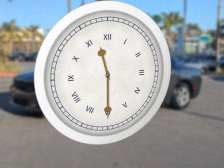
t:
11,30
